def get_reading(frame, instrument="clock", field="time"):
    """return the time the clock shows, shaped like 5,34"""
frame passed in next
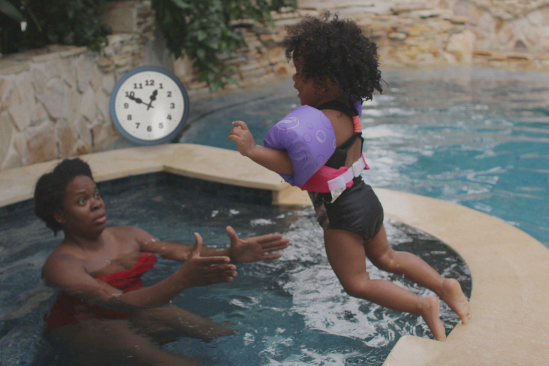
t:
12,49
